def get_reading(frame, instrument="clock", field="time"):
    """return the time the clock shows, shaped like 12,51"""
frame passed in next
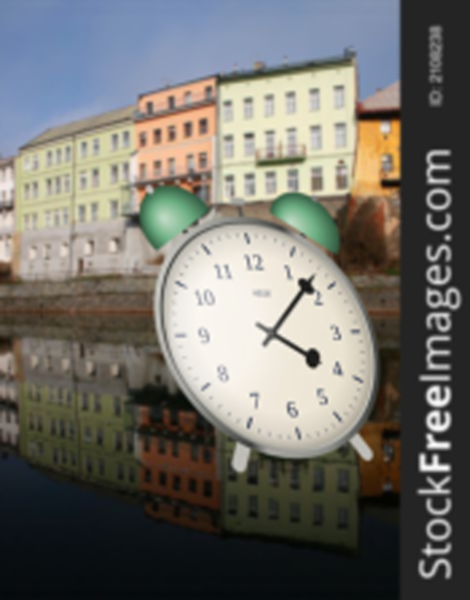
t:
4,08
